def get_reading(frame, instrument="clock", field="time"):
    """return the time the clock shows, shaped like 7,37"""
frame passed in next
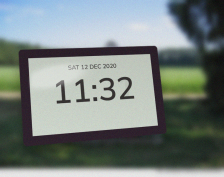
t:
11,32
